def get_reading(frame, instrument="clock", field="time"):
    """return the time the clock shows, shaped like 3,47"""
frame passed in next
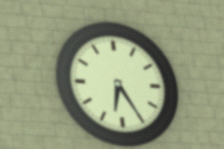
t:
6,25
